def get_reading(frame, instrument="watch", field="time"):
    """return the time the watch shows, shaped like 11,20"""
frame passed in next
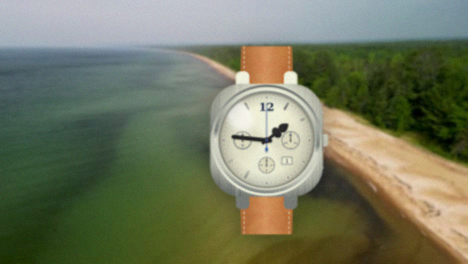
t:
1,46
